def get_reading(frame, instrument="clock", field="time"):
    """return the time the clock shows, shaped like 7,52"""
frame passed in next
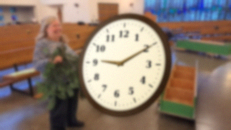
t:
9,10
